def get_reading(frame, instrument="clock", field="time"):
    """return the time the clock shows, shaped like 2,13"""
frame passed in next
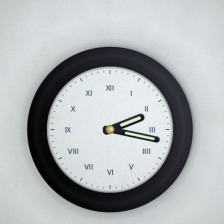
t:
2,17
